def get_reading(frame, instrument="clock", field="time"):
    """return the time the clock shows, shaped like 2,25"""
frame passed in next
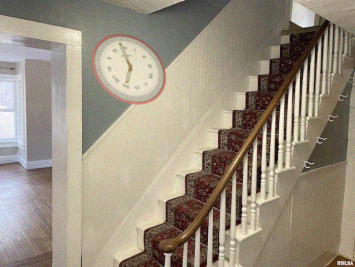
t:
6,59
